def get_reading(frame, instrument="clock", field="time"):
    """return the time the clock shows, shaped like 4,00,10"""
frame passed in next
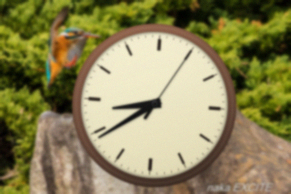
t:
8,39,05
